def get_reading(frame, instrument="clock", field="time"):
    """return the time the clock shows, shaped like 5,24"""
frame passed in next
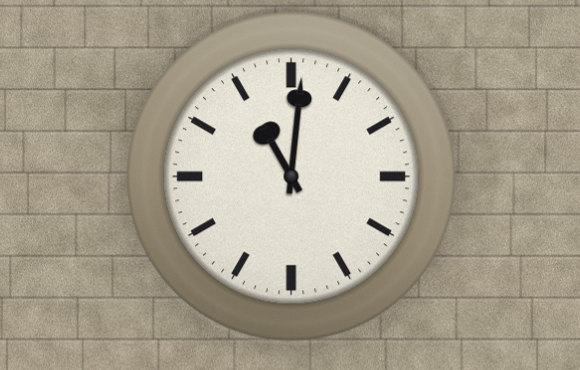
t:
11,01
